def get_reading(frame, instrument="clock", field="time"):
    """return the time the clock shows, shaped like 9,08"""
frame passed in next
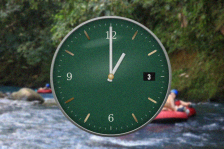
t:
1,00
